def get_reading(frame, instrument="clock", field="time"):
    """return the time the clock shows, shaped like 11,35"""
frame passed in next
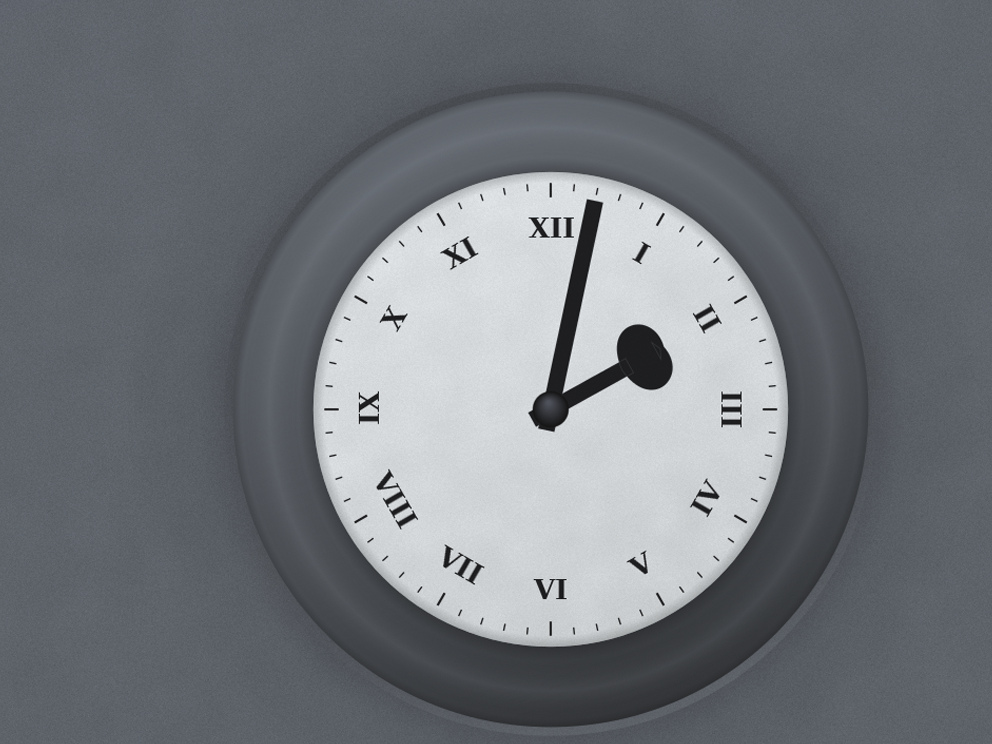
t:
2,02
